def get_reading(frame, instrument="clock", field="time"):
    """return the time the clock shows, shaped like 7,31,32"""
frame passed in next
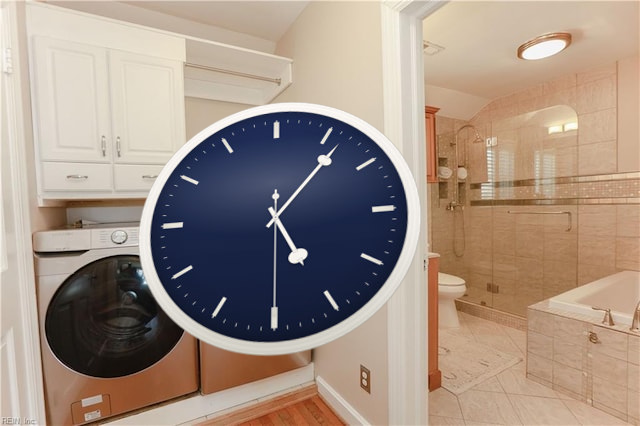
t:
5,06,30
